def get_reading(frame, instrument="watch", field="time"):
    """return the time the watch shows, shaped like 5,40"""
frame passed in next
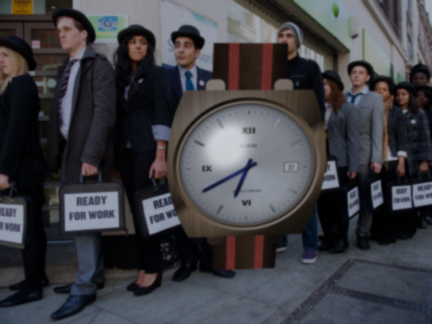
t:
6,40
